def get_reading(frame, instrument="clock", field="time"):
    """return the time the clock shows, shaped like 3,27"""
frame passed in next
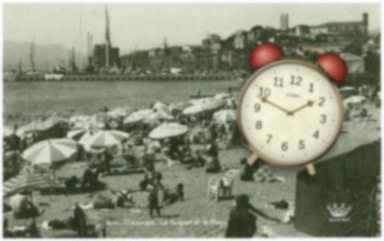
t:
1,48
